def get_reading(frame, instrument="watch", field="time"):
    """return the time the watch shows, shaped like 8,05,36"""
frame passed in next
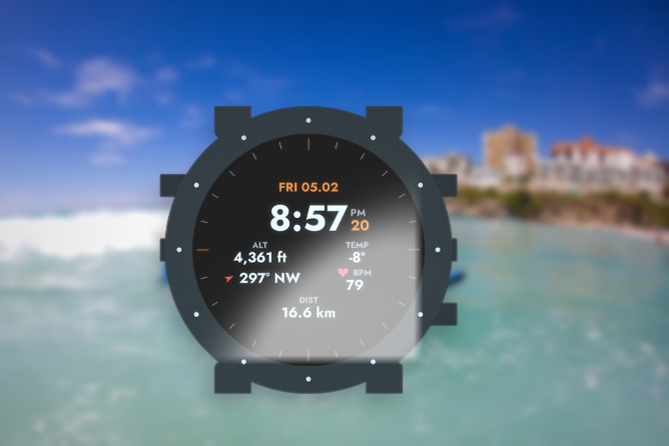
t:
8,57,20
